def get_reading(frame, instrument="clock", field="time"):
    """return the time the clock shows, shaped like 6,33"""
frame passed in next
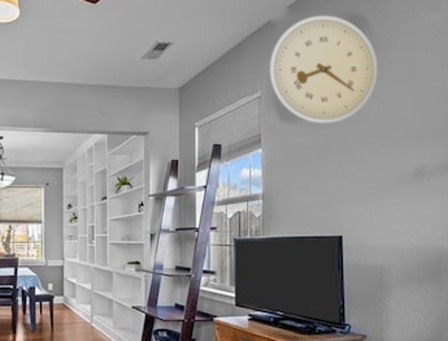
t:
8,21
